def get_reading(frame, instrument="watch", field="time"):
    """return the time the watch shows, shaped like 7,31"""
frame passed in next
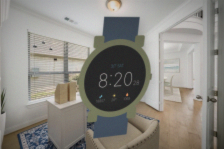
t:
8,20
